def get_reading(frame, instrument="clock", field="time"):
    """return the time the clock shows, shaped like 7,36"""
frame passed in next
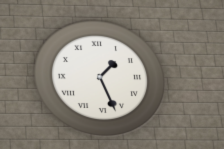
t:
1,27
